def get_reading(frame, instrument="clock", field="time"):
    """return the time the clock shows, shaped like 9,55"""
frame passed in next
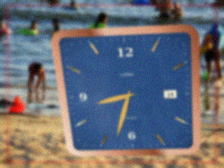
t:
8,33
